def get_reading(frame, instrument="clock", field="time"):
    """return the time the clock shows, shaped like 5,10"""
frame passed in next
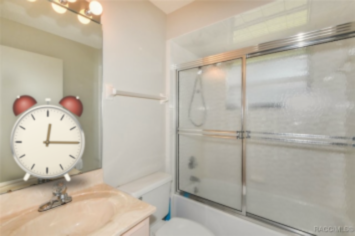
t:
12,15
